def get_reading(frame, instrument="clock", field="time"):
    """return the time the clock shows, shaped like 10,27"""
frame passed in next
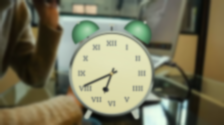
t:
6,41
